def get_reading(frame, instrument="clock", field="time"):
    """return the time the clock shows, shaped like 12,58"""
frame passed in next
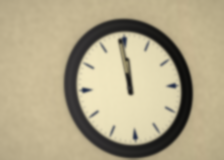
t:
11,59
